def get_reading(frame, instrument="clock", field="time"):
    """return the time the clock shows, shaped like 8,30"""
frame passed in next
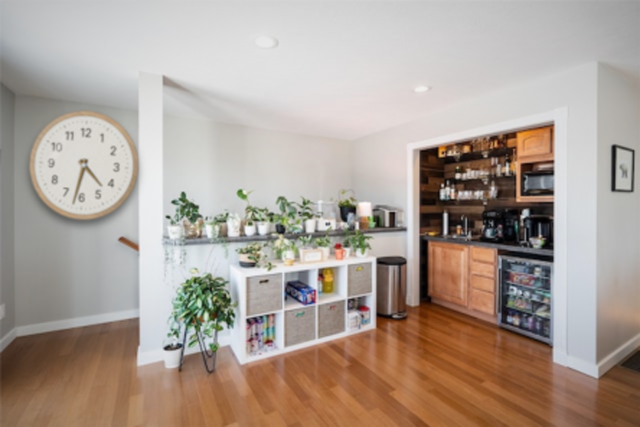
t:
4,32
